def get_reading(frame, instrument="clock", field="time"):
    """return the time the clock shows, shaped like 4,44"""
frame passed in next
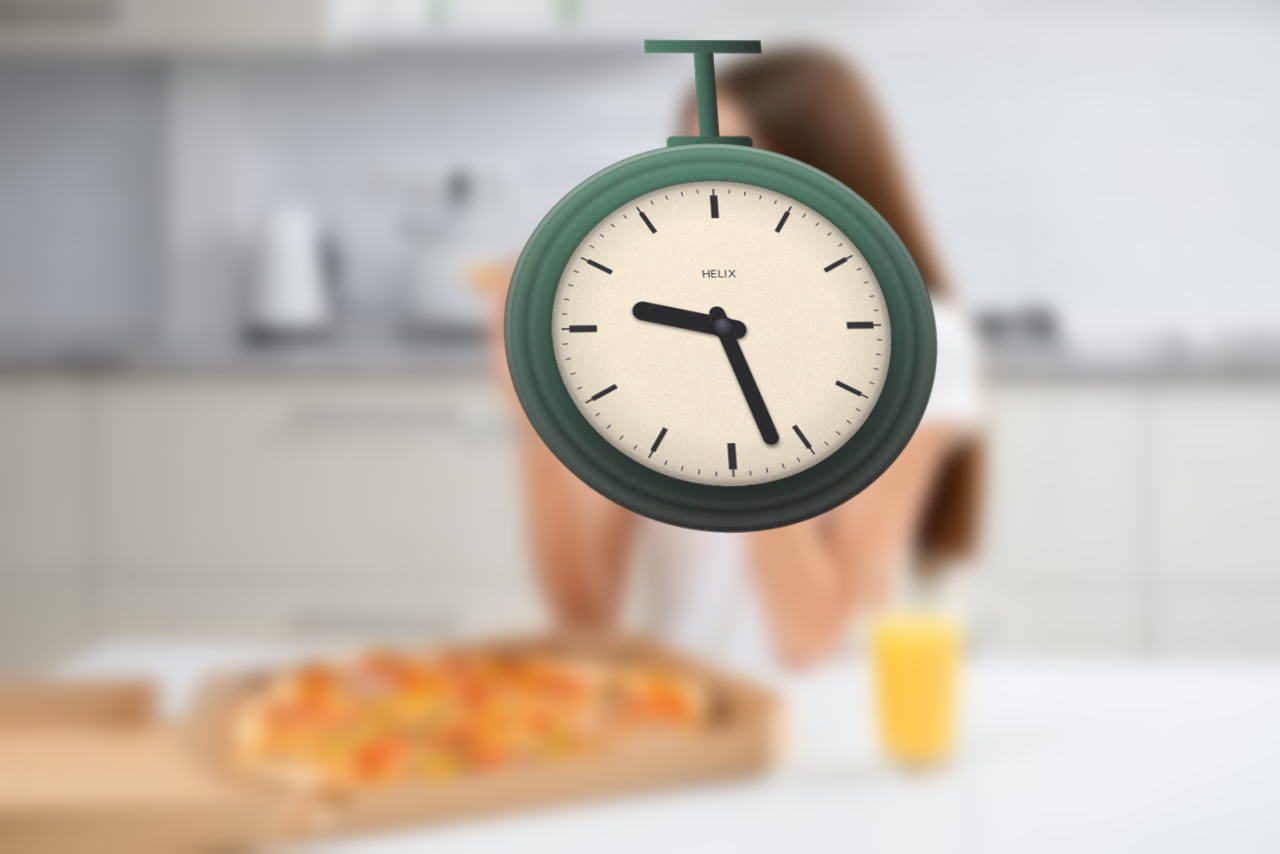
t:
9,27
